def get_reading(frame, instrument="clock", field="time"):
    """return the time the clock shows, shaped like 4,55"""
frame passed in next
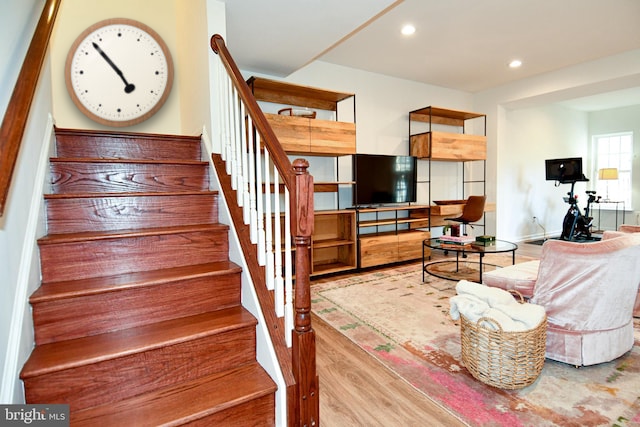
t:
4,53
